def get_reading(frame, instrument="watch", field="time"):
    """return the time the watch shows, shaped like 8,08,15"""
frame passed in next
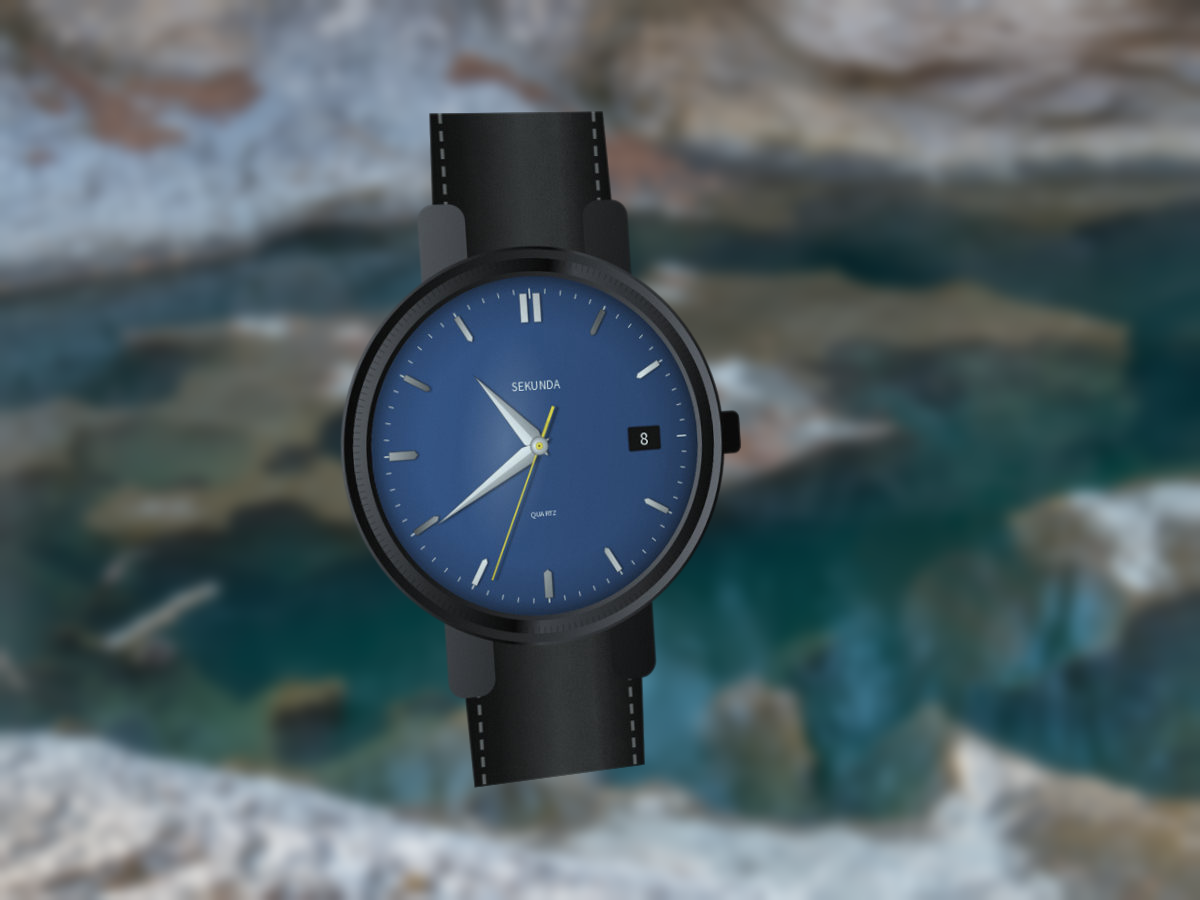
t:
10,39,34
